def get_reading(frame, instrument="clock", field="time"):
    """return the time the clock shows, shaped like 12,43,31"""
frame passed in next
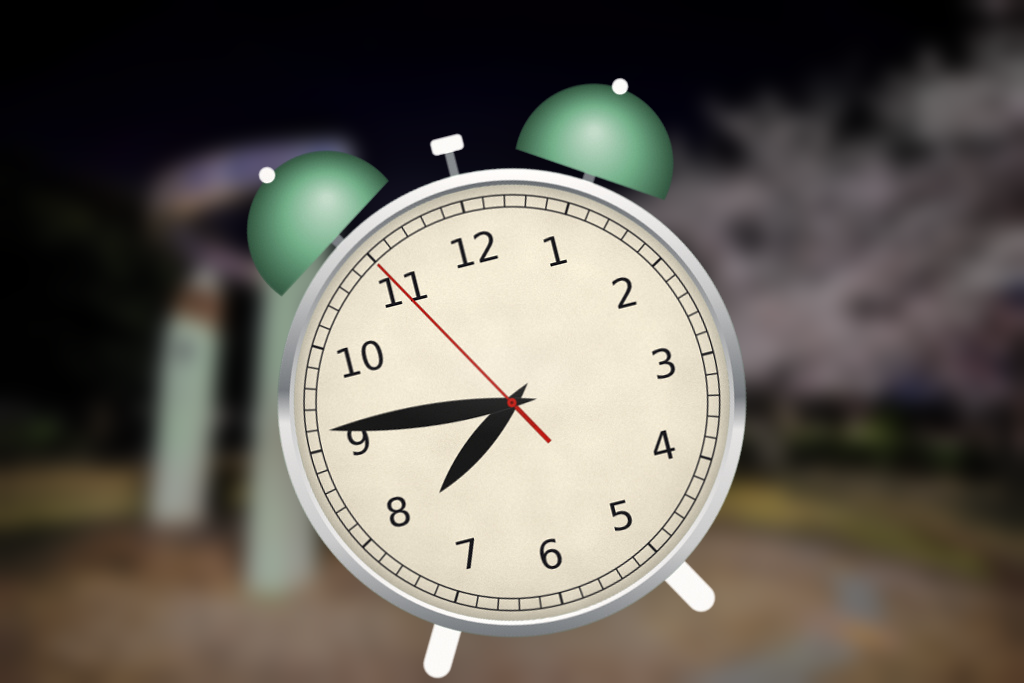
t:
7,45,55
